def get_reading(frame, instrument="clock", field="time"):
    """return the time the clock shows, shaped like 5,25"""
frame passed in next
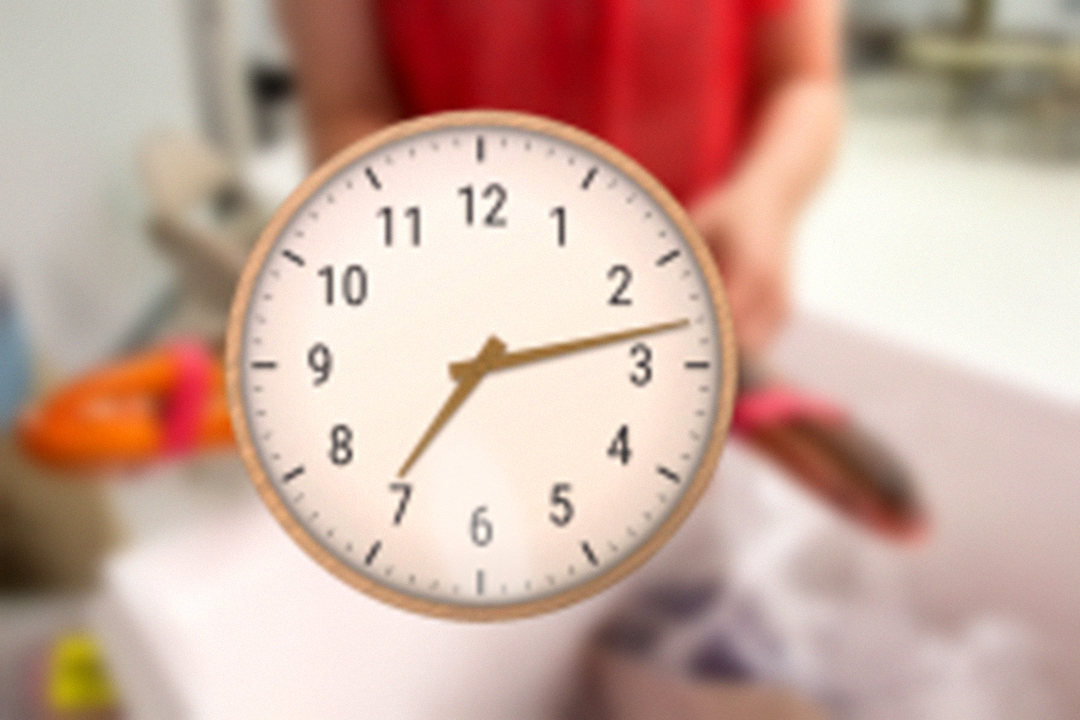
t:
7,13
